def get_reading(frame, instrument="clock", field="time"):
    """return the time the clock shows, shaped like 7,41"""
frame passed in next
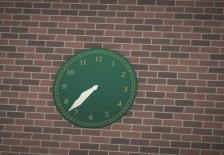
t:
7,37
